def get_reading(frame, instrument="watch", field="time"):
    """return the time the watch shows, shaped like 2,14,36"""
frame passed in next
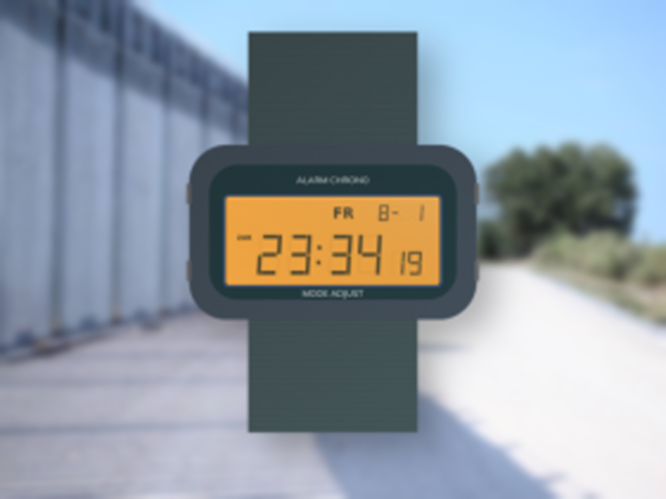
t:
23,34,19
